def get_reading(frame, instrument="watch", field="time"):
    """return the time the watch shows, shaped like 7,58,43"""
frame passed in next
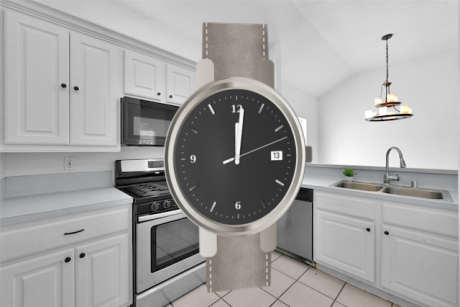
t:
12,01,12
